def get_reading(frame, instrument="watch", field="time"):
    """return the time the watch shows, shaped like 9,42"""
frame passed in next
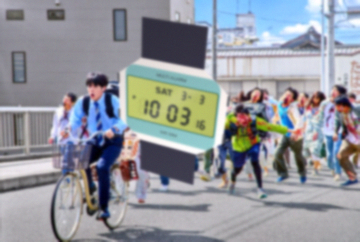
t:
10,03
